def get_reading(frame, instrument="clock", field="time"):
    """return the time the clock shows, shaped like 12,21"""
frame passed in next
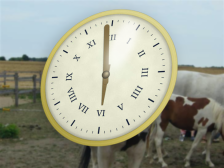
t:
5,59
